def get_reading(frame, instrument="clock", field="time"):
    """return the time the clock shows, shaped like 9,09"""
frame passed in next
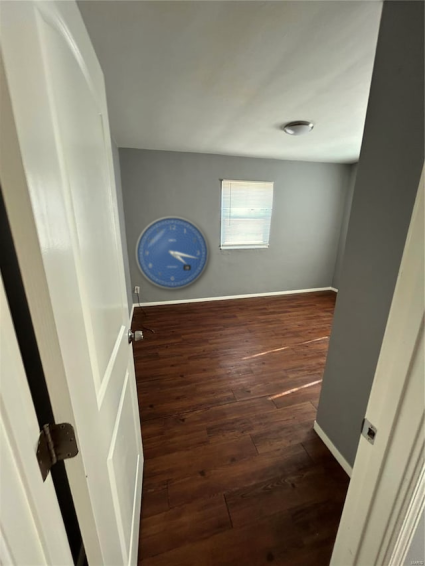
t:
4,17
